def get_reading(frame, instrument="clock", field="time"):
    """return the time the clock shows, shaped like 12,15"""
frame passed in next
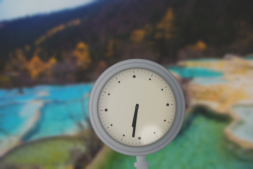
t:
6,32
